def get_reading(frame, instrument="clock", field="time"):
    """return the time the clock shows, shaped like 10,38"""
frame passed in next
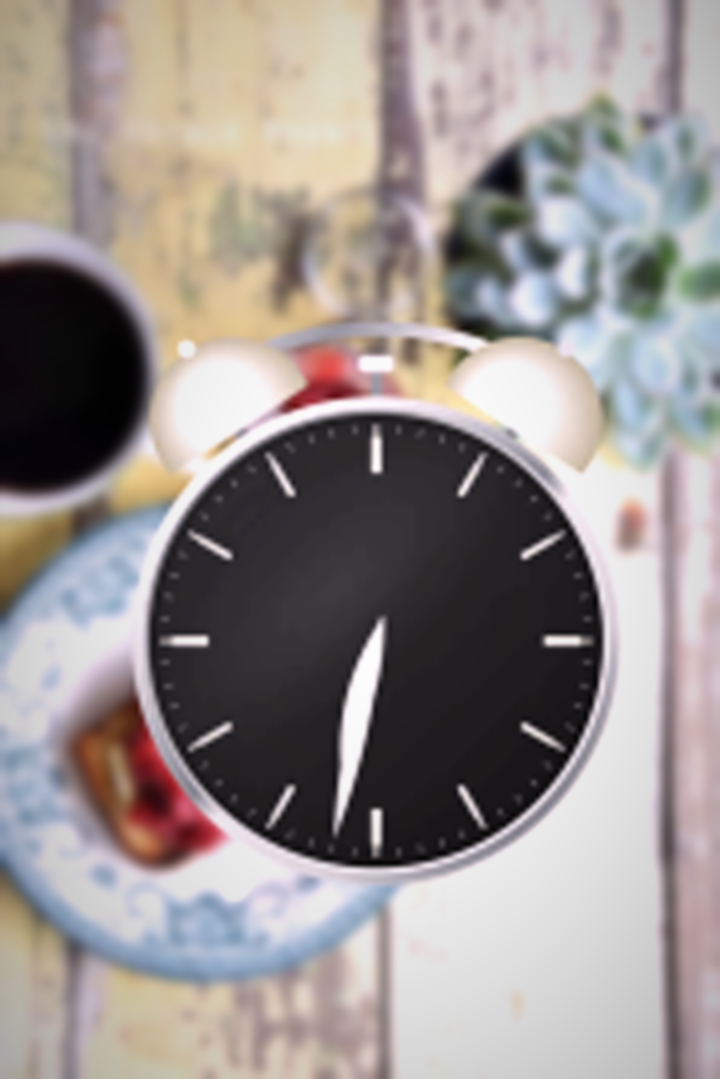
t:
6,32
